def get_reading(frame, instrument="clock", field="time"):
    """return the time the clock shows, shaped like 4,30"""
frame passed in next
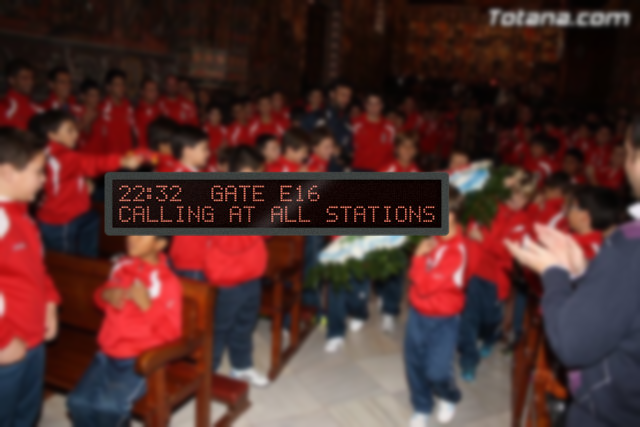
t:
22,32
